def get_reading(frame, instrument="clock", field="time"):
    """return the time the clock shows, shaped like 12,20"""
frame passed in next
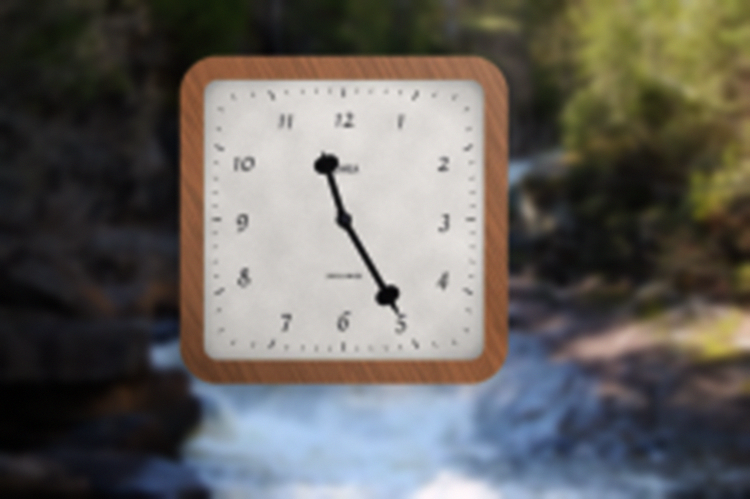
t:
11,25
